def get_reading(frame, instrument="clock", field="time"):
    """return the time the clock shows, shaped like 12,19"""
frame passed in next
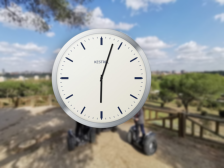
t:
6,03
